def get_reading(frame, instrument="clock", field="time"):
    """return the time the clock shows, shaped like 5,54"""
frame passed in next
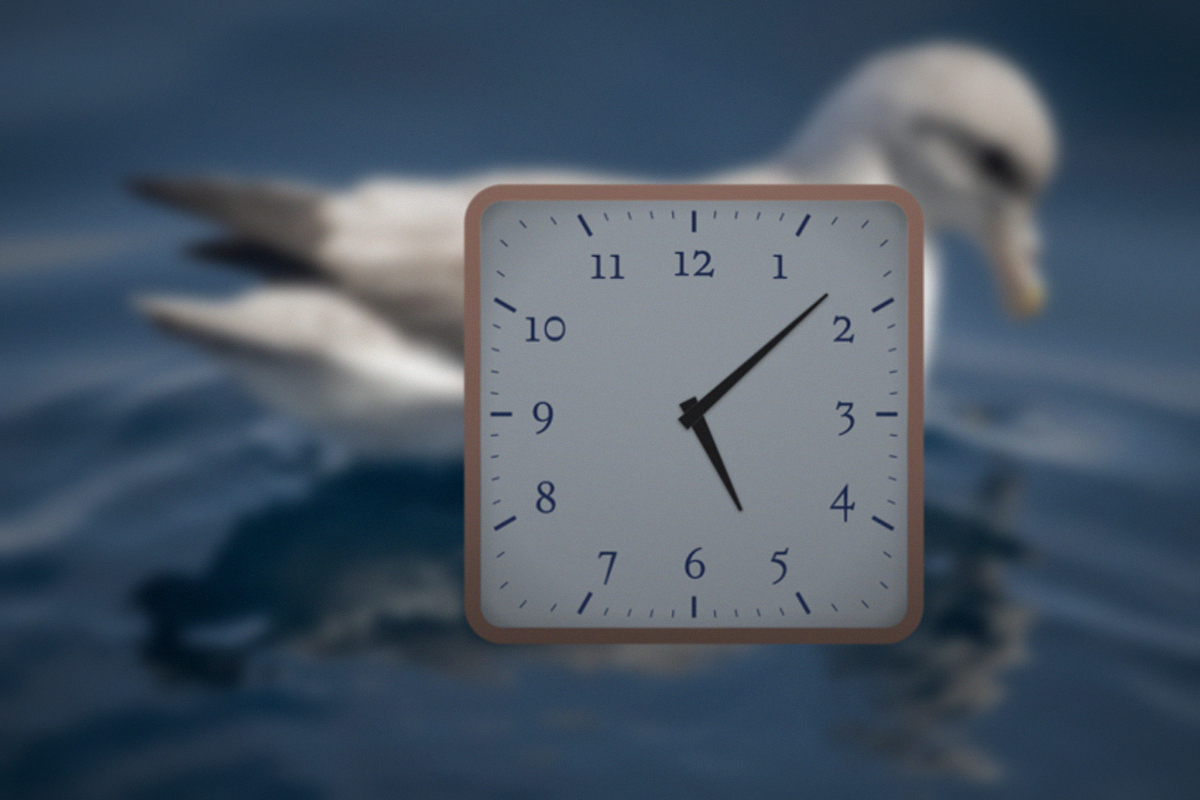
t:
5,08
